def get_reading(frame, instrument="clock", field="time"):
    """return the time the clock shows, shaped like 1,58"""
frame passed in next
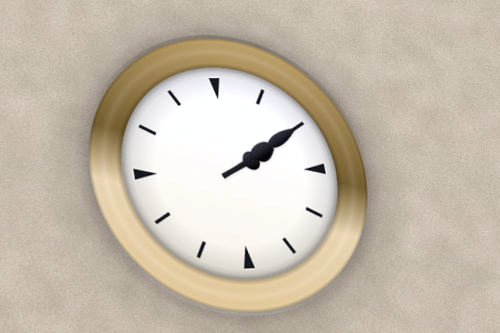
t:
2,10
